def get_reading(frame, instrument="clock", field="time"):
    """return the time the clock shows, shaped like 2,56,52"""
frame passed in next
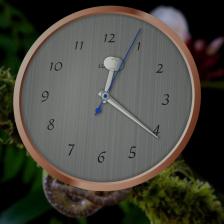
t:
12,21,04
